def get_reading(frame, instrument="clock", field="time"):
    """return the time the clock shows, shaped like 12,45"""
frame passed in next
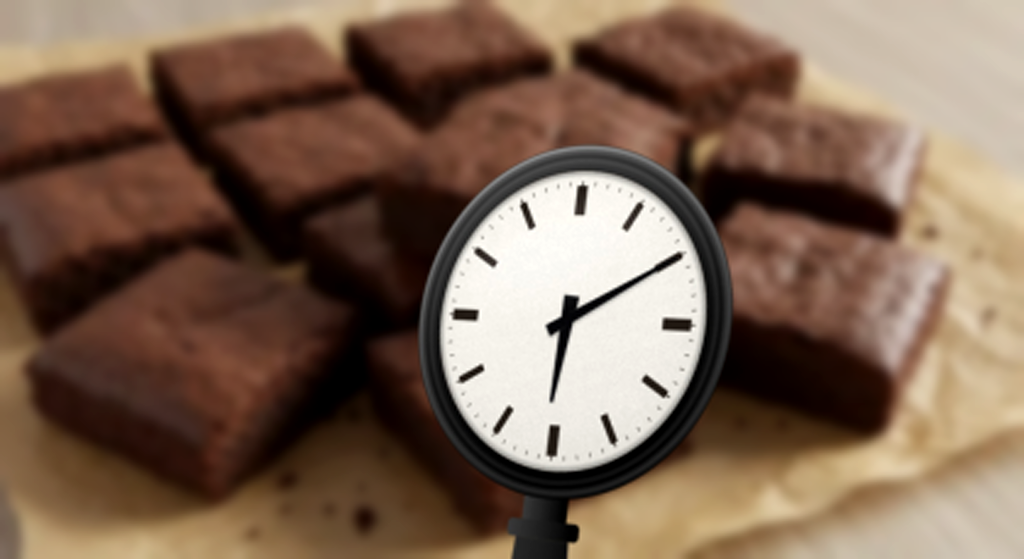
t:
6,10
